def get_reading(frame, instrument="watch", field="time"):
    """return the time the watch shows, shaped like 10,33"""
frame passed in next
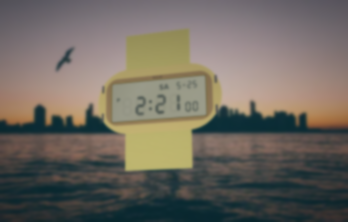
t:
2,21
